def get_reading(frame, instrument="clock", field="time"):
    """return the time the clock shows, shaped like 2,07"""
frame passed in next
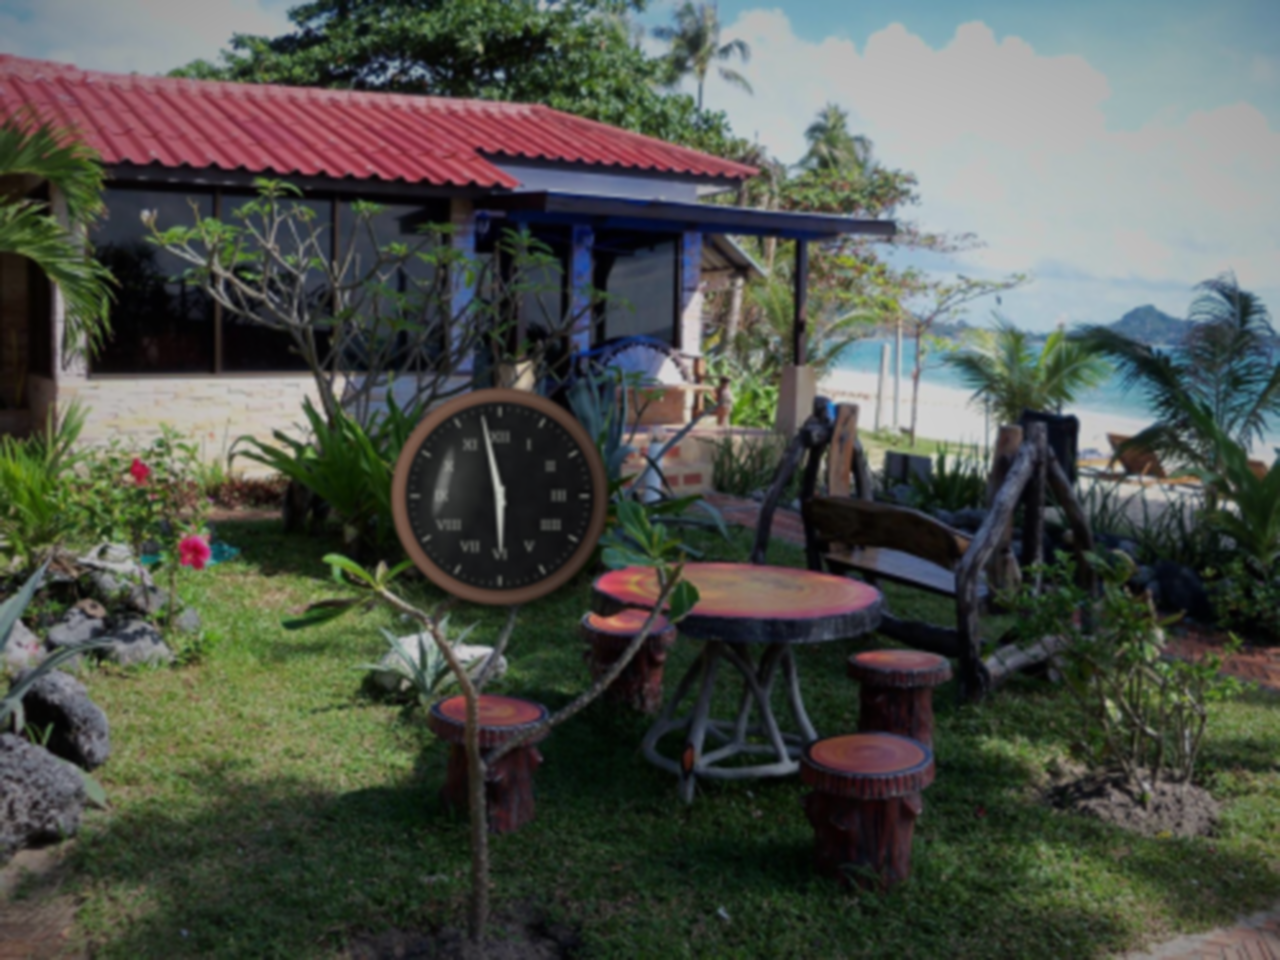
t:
5,58
